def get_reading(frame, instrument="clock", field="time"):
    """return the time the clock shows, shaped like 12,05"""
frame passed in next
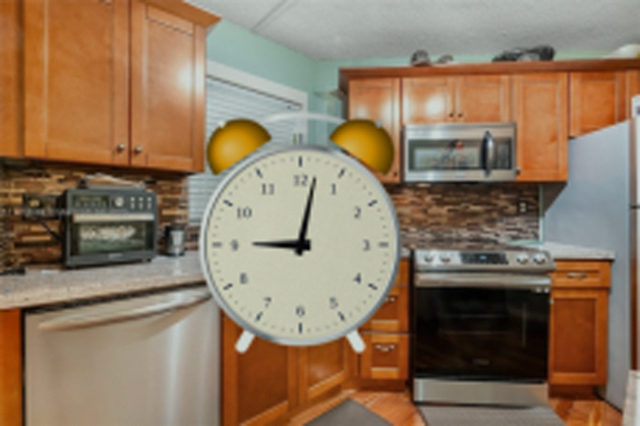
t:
9,02
